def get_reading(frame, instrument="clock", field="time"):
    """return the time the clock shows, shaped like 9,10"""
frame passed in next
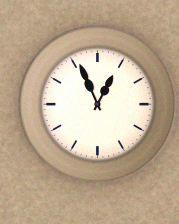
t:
12,56
